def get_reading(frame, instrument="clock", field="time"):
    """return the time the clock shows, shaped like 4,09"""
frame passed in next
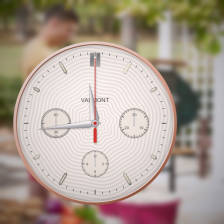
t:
11,44
